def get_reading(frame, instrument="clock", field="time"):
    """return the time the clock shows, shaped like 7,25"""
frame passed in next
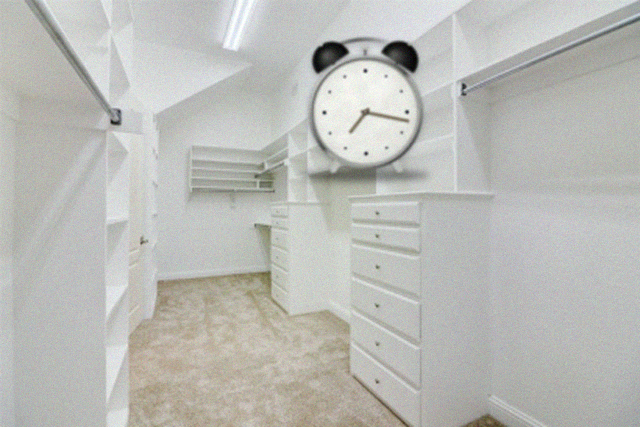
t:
7,17
